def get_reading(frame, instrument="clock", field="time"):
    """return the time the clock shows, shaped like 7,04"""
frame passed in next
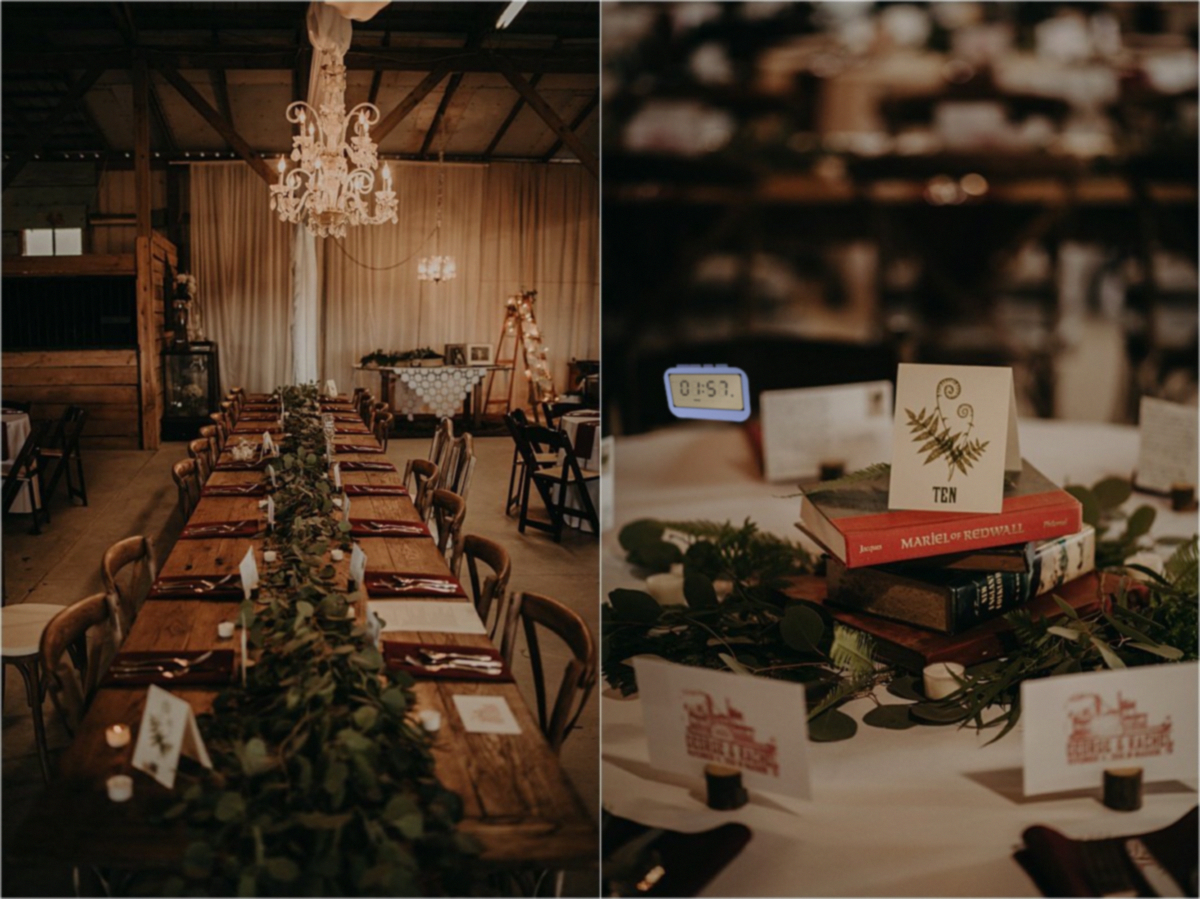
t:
1,57
